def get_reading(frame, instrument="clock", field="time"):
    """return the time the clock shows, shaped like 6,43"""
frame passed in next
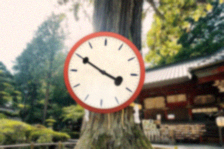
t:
3,50
